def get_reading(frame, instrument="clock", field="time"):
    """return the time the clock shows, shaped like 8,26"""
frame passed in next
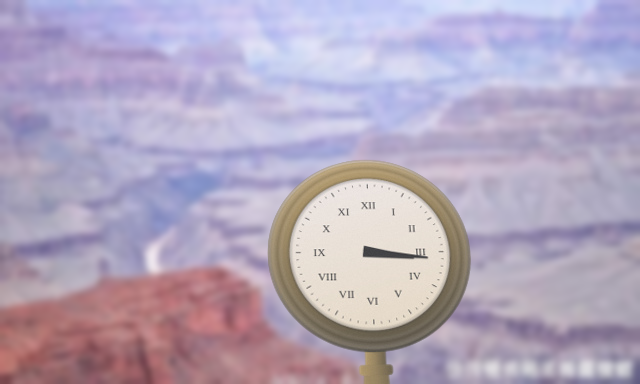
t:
3,16
